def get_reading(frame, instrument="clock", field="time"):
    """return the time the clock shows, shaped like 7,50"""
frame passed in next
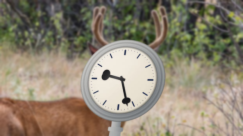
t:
9,27
